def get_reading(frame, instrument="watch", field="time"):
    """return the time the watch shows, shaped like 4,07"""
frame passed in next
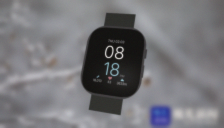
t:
8,18
